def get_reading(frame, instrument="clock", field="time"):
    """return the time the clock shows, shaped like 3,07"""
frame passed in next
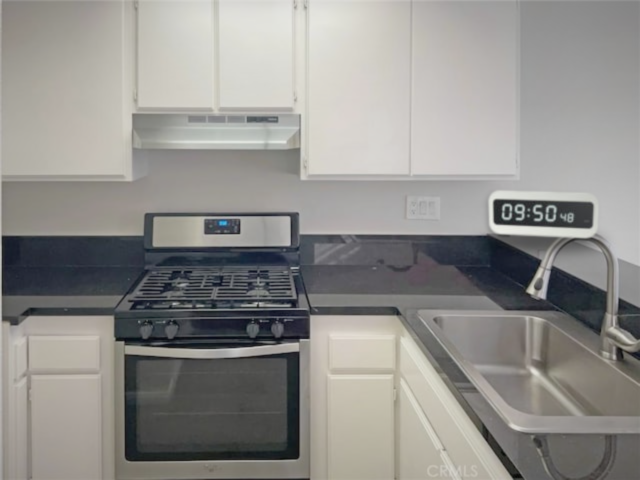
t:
9,50
